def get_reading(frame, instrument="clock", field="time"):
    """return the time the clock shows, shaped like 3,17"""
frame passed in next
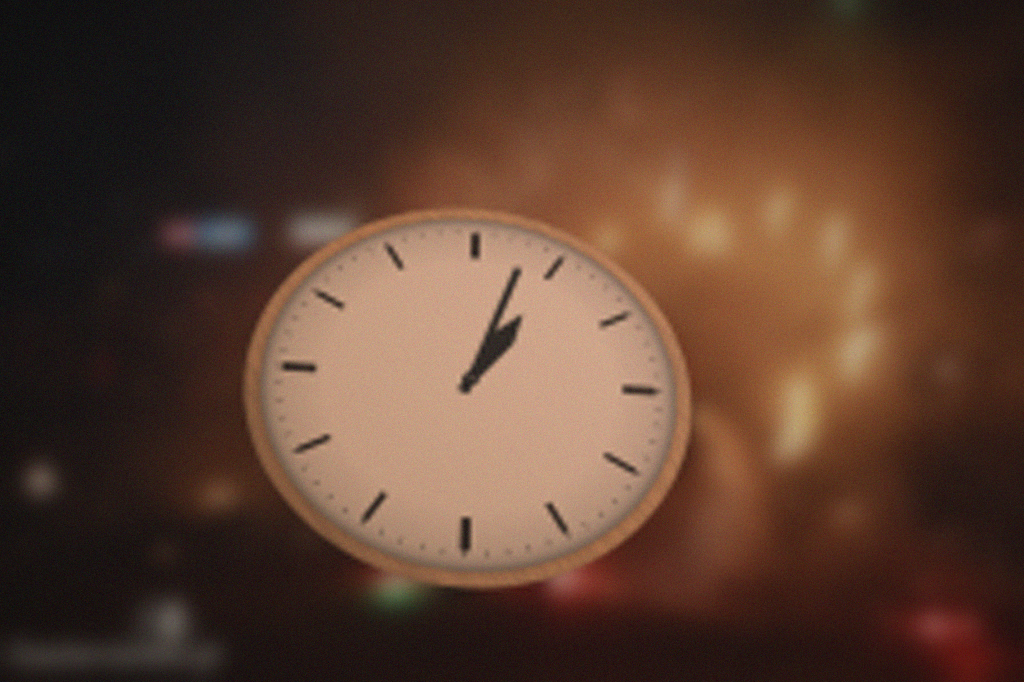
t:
1,03
